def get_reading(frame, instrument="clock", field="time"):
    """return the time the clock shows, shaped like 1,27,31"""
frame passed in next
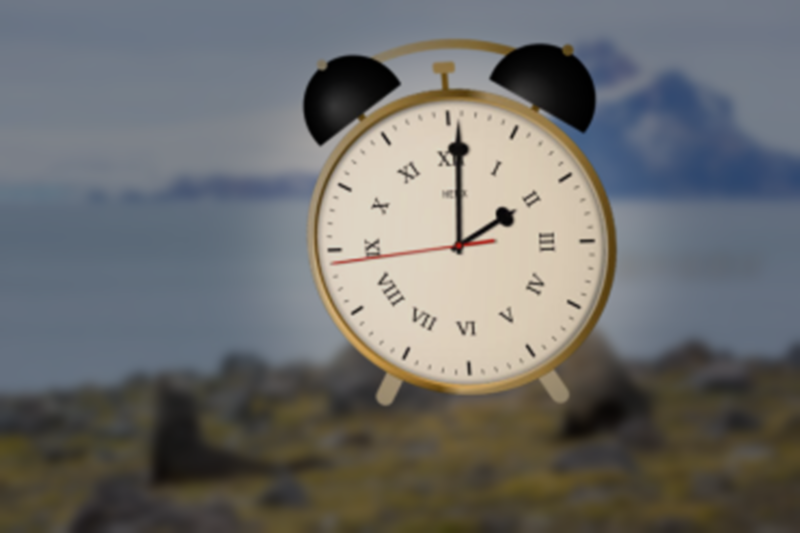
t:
2,00,44
